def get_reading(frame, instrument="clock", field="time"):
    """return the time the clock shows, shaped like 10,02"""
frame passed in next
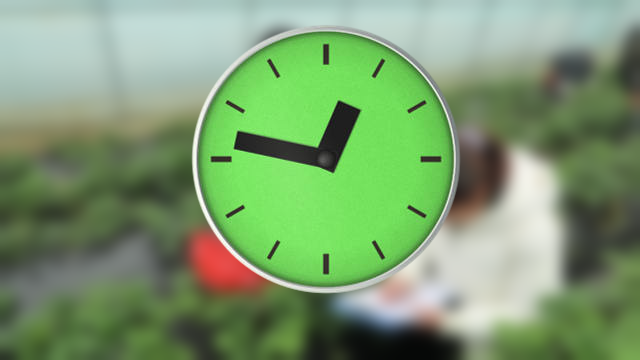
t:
12,47
